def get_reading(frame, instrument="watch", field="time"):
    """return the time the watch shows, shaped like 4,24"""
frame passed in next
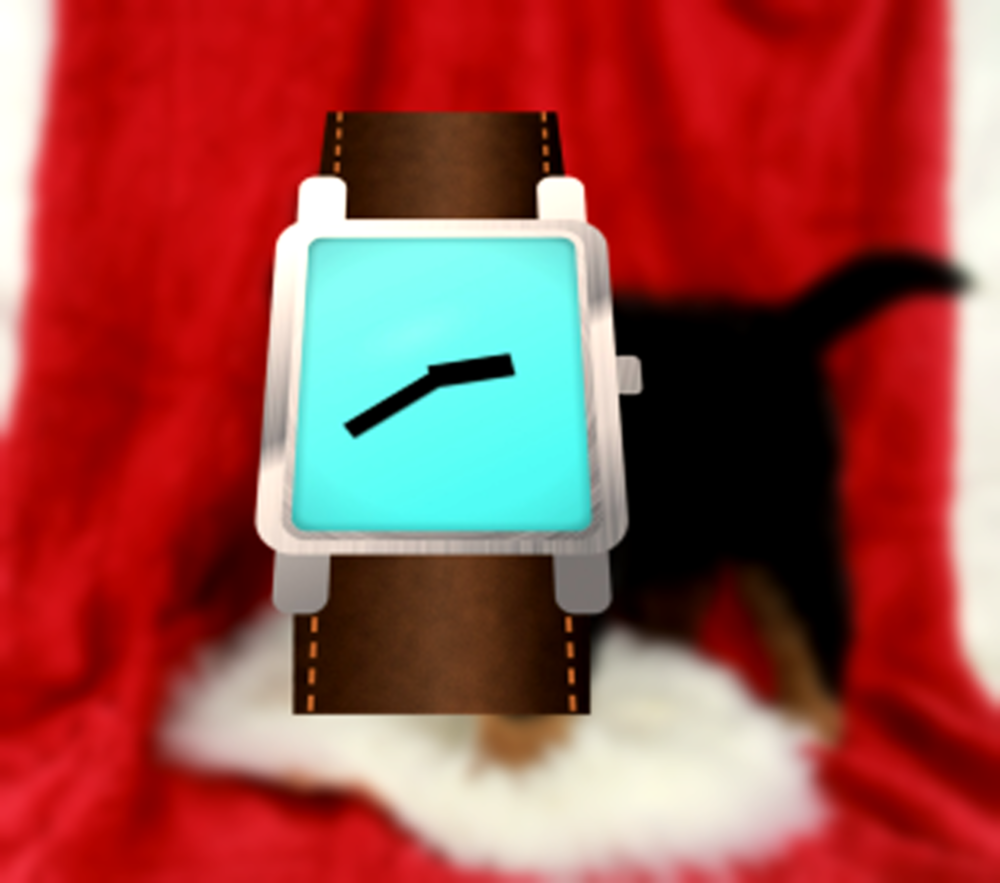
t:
2,39
